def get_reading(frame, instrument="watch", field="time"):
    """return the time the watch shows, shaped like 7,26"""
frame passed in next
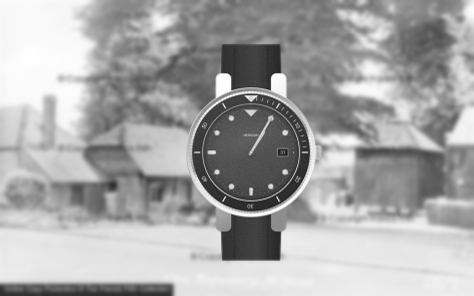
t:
1,05
